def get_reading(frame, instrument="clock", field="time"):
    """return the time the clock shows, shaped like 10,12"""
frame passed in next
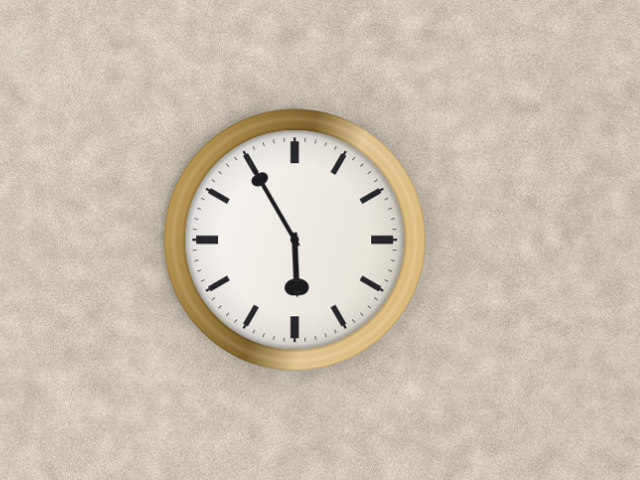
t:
5,55
